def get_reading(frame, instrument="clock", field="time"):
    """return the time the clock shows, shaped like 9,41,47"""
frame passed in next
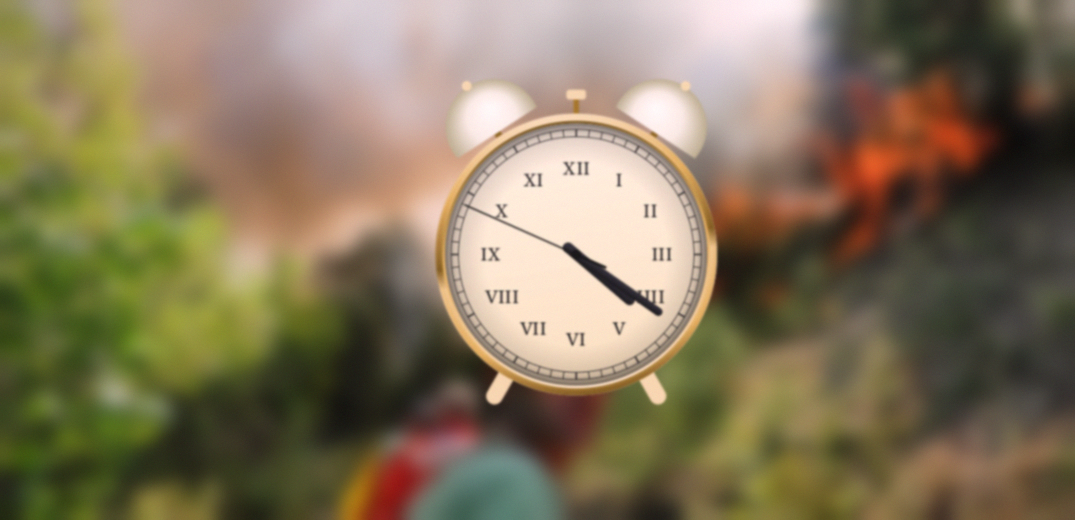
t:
4,20,49
